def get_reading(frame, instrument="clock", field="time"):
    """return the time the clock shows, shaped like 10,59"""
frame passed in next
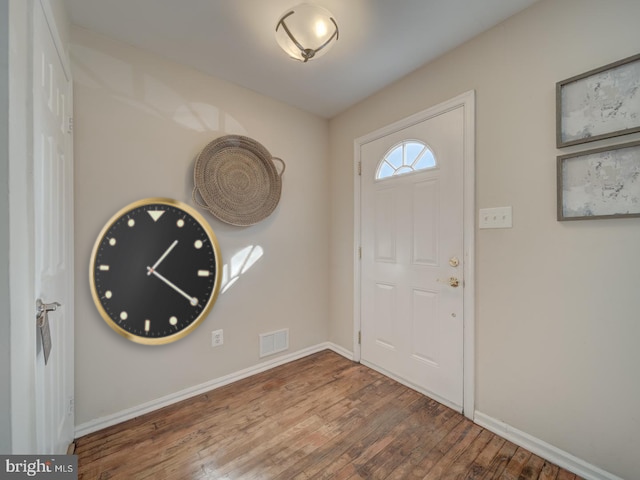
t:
1,20
